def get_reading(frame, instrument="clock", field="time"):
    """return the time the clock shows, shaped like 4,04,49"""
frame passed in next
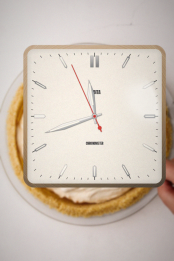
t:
11,41,56
